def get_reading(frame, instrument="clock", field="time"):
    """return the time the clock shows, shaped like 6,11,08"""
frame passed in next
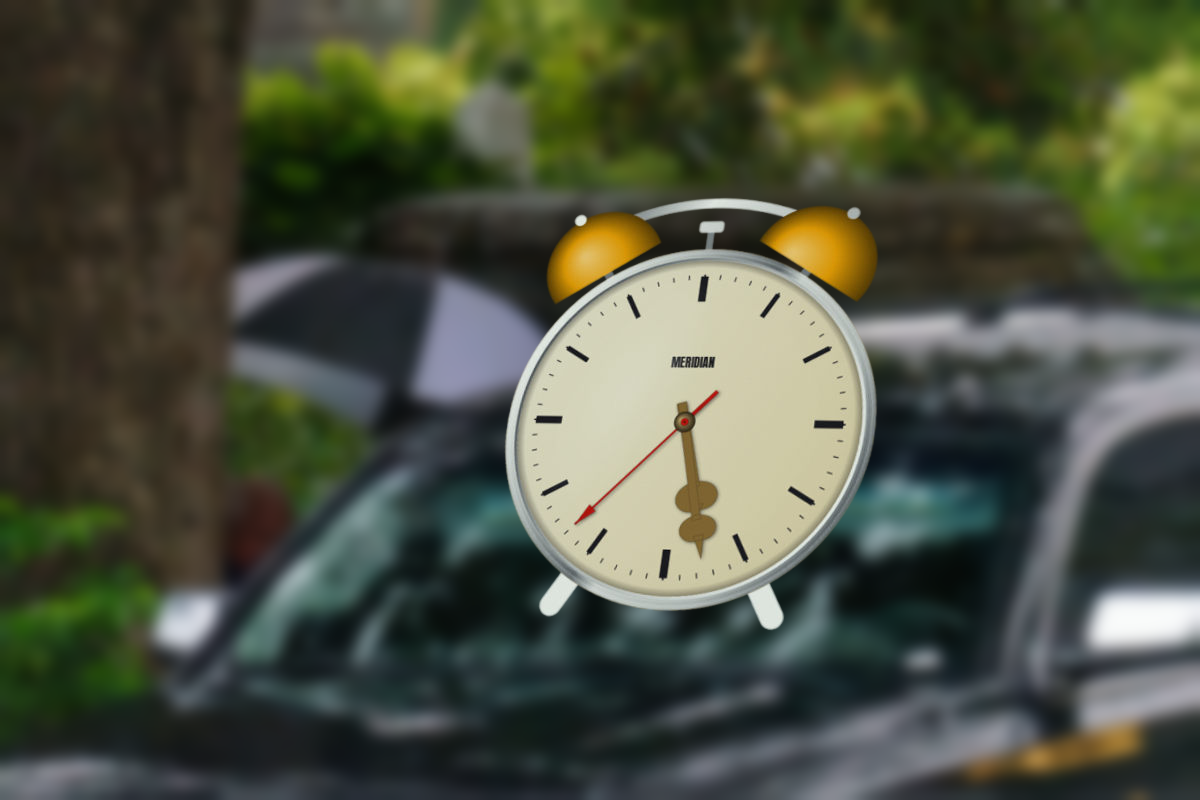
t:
5,27,37
